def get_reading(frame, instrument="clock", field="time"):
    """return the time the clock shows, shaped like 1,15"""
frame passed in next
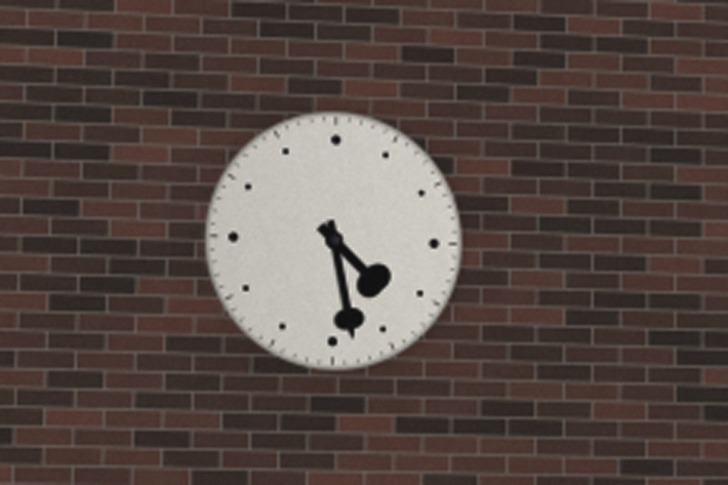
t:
4,28
